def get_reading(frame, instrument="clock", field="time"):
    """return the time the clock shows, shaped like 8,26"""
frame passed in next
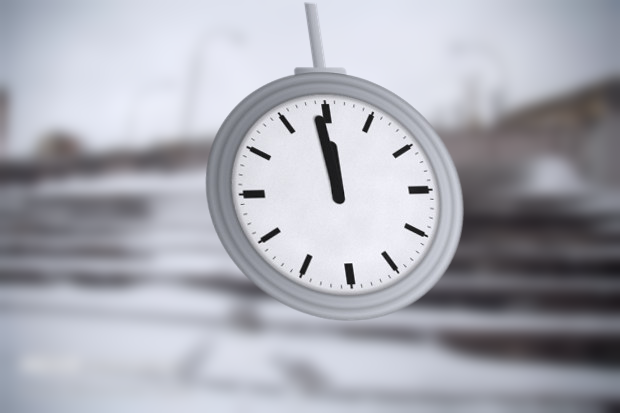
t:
11,59
